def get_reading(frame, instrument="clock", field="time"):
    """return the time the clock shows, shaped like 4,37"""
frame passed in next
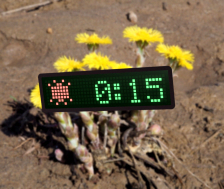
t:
0,15
